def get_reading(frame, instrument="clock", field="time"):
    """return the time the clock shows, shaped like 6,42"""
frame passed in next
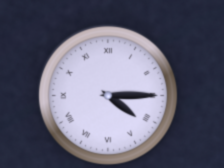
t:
4,15
